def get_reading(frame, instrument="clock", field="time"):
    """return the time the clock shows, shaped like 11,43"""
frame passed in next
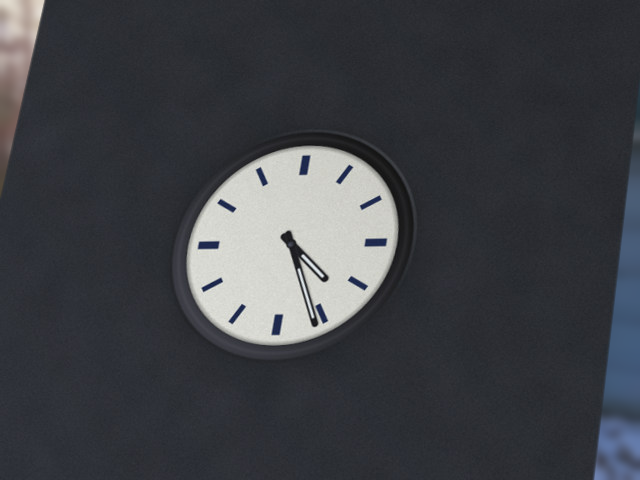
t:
4,26
